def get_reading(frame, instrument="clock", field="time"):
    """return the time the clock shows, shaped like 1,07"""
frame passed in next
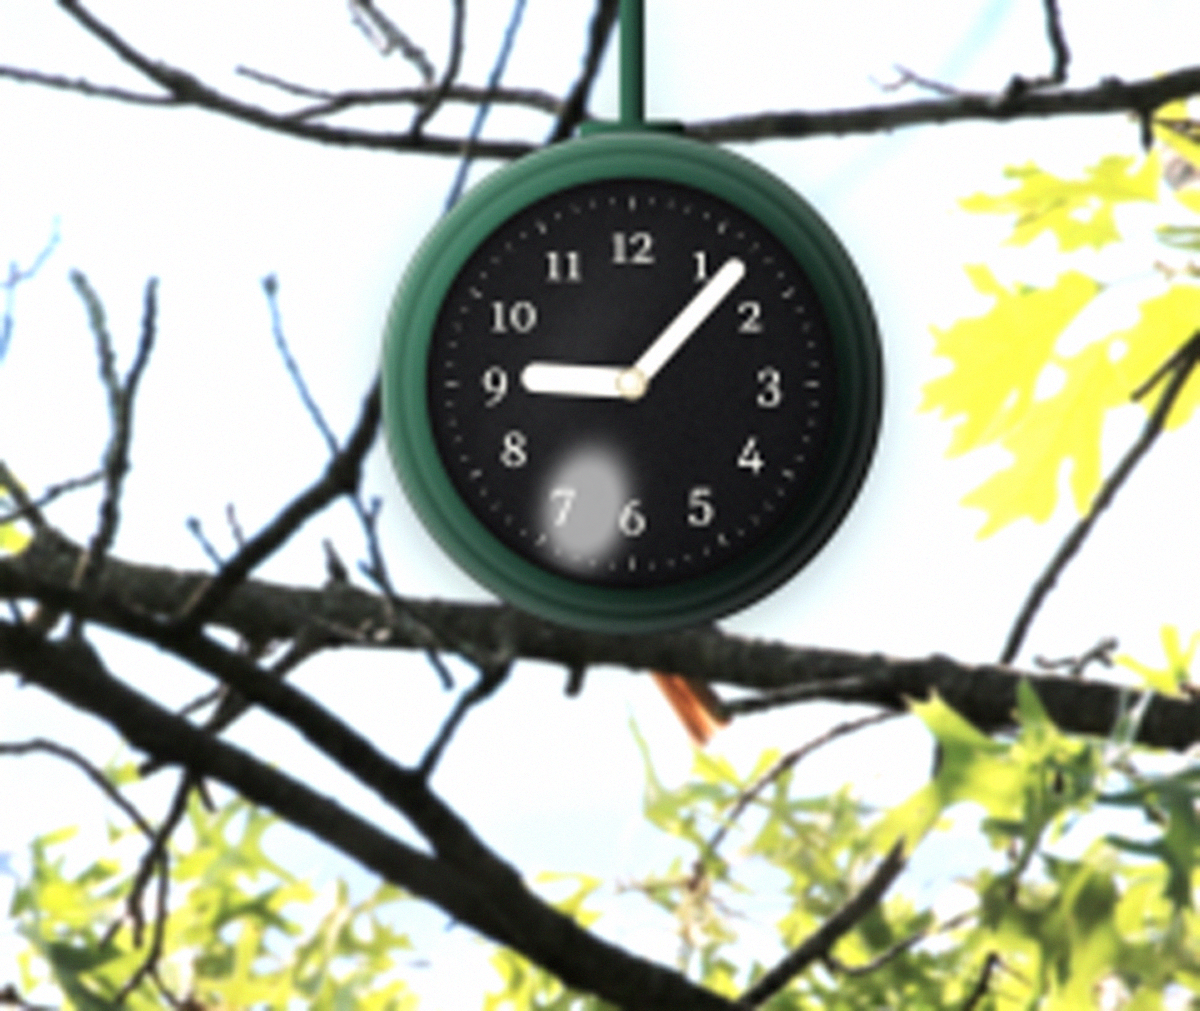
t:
9,07
